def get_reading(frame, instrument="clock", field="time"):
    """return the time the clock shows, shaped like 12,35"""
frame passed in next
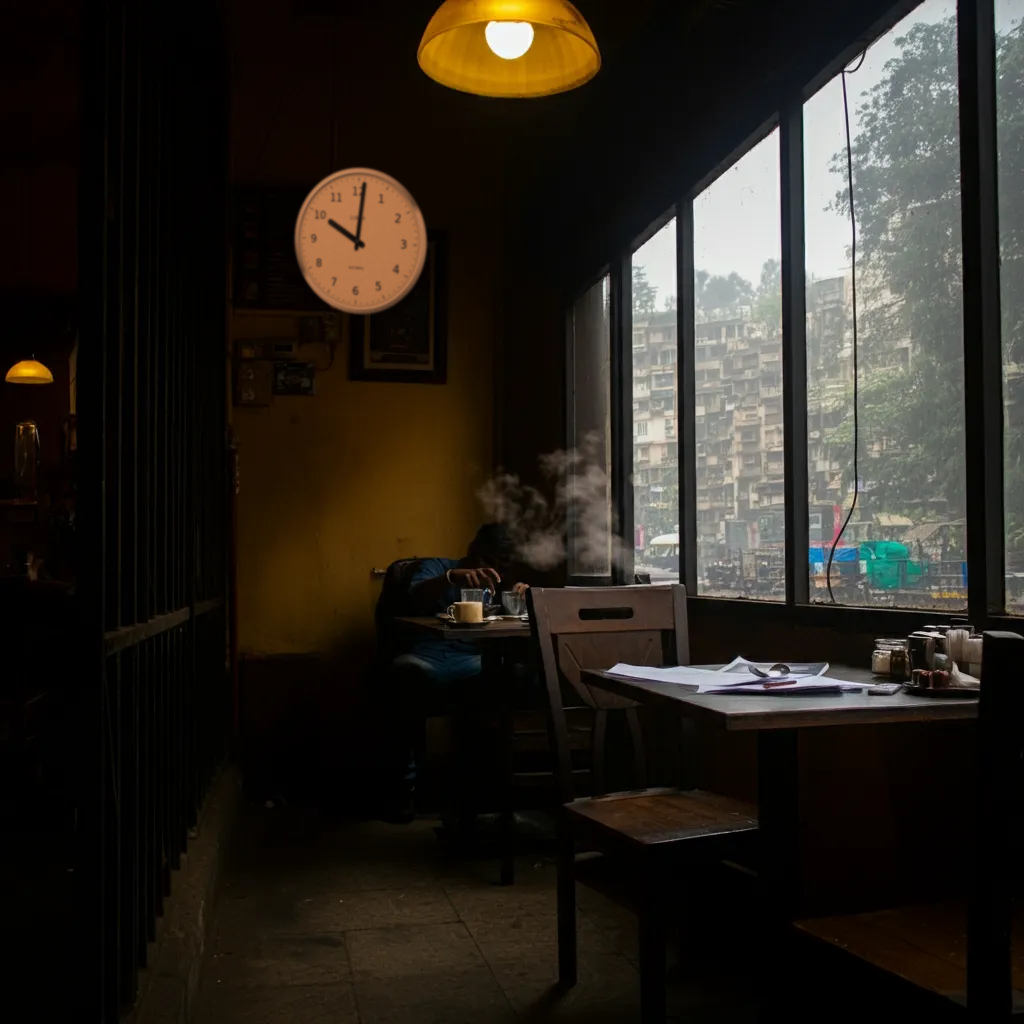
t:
10,01
